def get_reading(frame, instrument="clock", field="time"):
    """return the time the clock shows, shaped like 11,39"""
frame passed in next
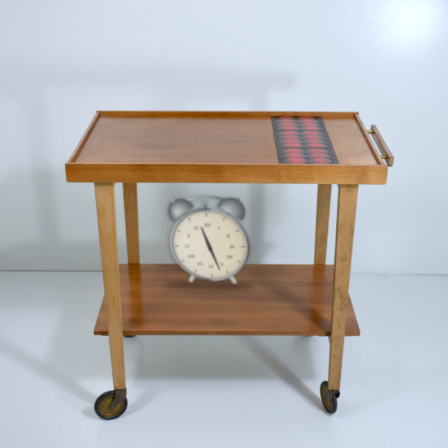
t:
11,27
